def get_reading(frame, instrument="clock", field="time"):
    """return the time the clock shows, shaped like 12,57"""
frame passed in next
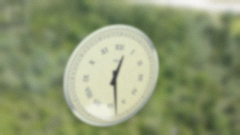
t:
12,28
